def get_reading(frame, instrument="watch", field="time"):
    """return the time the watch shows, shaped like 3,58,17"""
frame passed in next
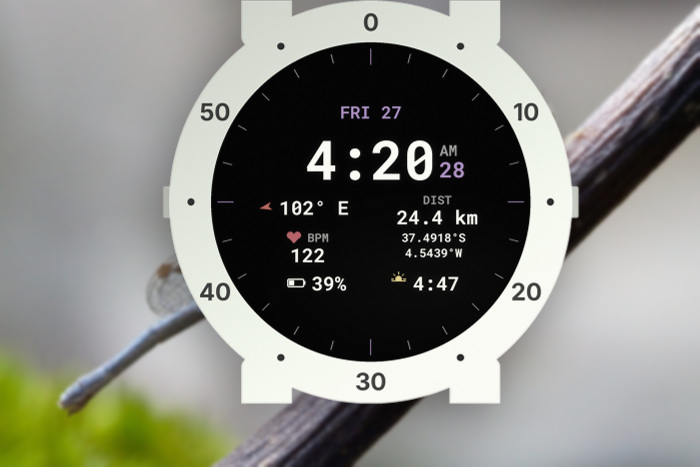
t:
4,20,28
